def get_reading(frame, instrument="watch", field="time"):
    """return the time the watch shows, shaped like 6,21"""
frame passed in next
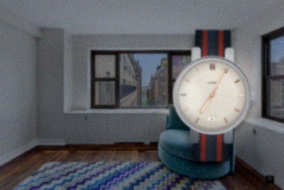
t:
7,04
